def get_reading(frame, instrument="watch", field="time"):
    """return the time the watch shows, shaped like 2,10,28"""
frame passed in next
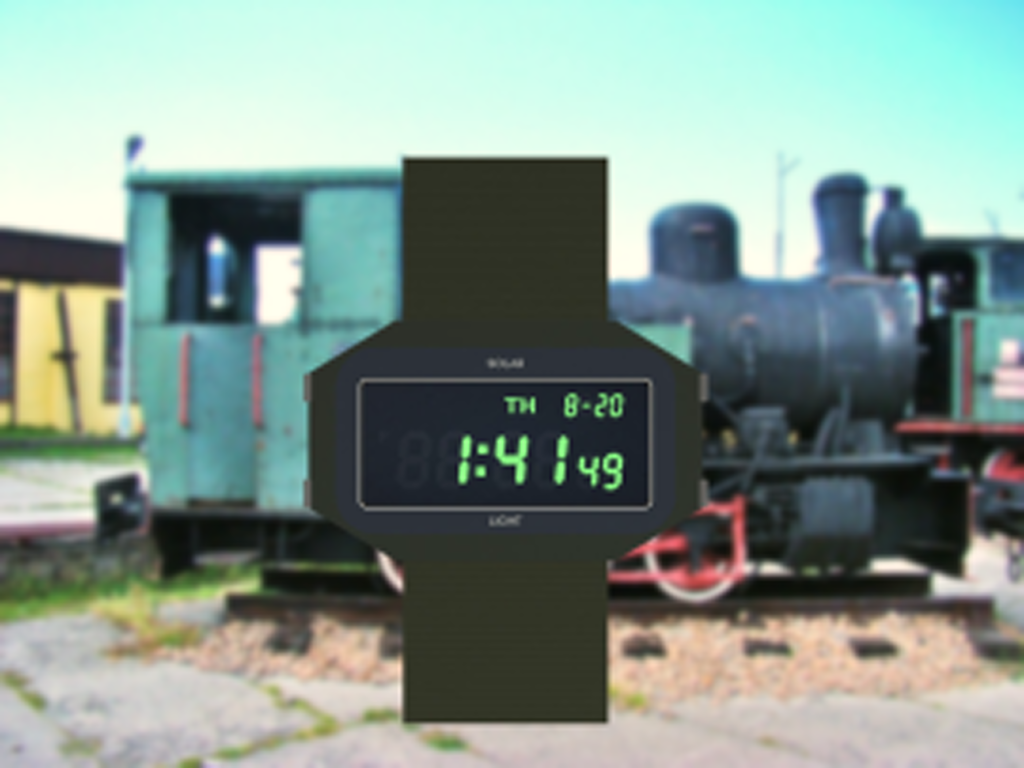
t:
1,41,49
